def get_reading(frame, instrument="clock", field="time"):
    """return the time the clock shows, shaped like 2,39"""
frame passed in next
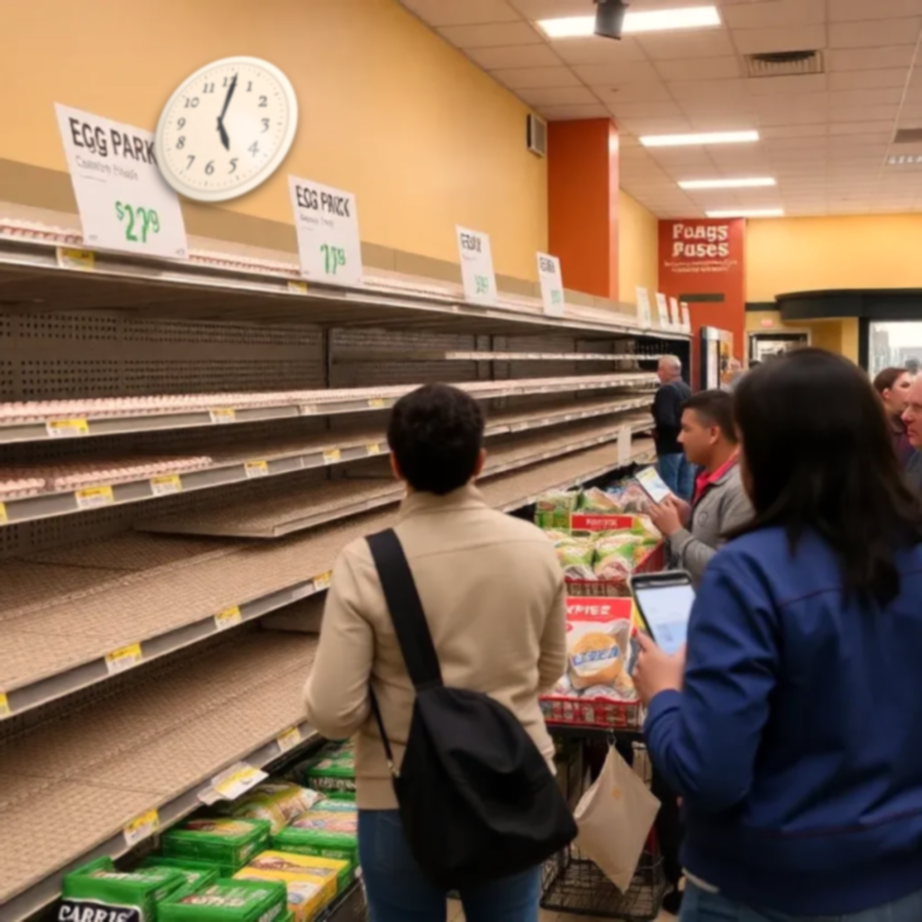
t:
5,01
